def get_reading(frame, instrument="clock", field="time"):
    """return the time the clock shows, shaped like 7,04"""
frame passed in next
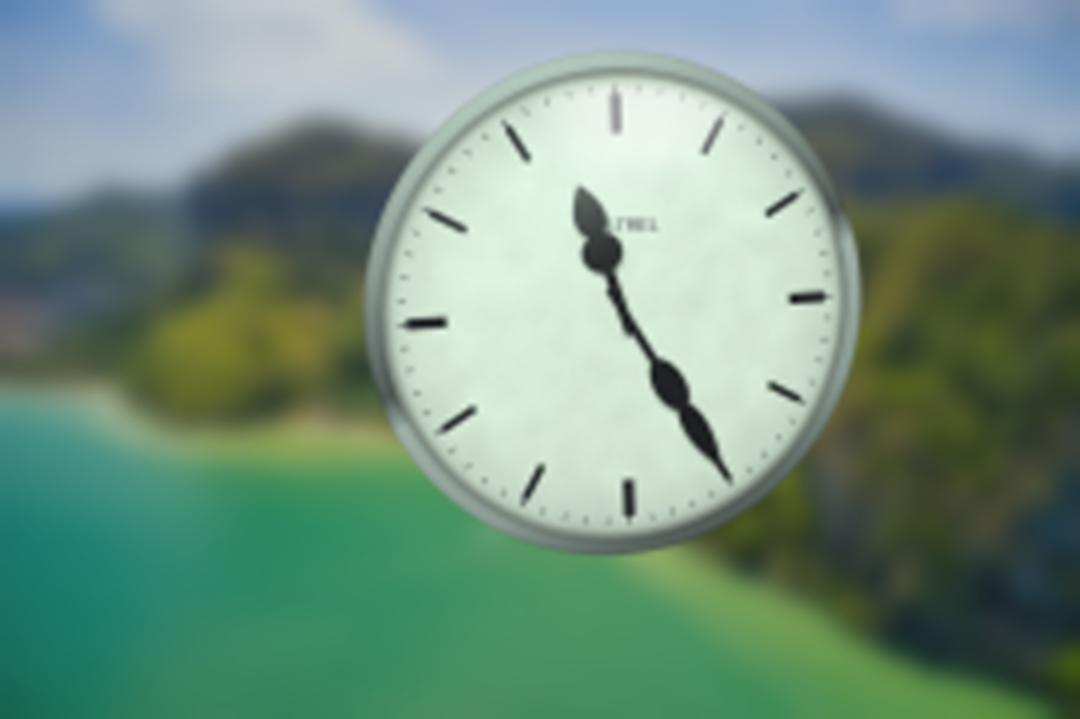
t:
11,25
